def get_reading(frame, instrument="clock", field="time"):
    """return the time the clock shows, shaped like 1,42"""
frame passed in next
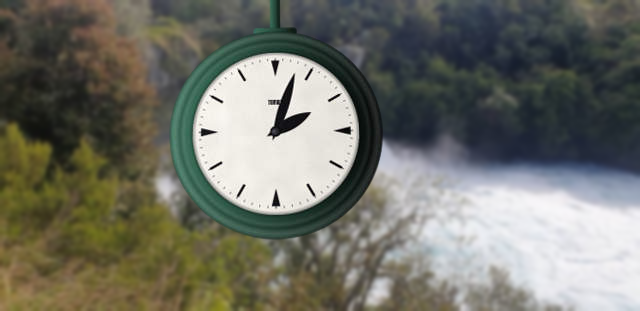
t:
2,03
